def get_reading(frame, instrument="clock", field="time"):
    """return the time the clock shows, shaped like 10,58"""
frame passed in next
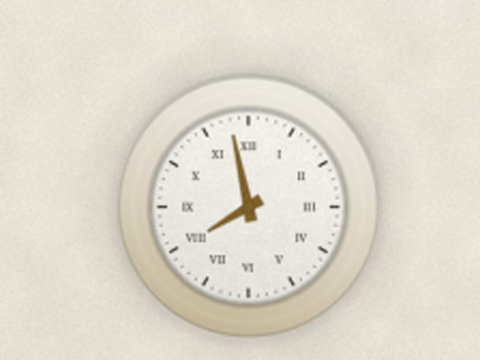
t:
7,58
